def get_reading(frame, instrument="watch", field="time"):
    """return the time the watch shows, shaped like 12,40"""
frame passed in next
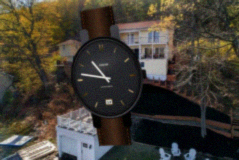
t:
10,47
